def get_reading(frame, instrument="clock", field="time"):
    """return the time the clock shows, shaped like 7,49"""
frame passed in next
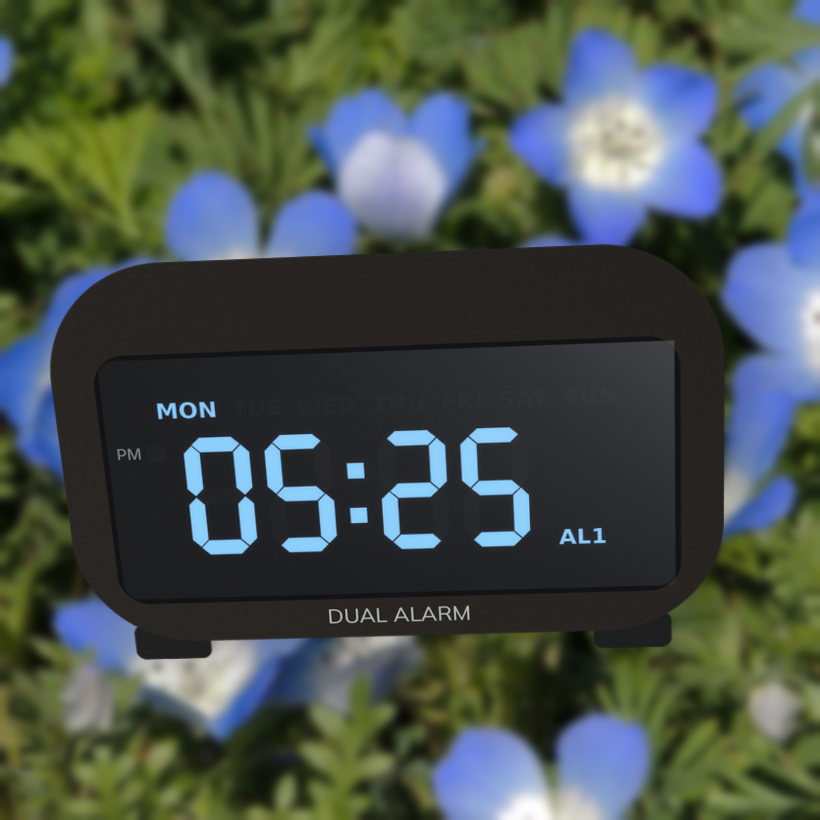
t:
5,25
